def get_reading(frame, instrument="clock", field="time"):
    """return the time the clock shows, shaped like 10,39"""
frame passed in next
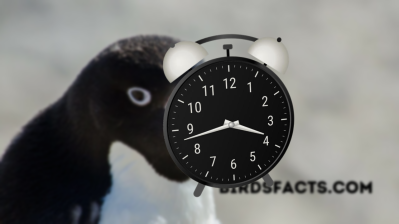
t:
3,43
